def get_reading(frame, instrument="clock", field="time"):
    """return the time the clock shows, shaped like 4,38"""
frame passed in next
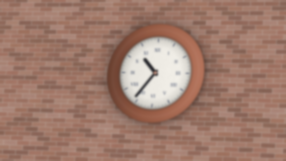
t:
10,36
